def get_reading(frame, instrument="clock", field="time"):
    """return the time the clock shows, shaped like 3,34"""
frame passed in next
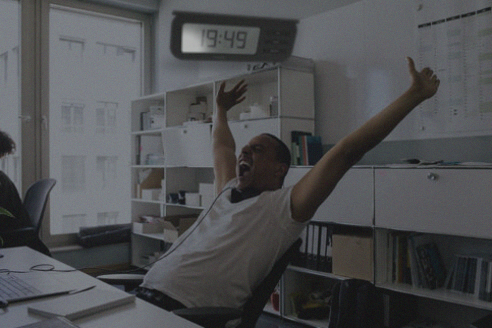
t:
19,49
